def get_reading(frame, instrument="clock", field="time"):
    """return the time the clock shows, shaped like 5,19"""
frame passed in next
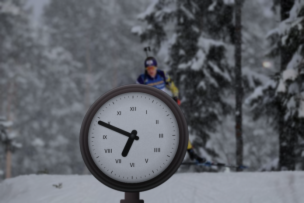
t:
6,49
